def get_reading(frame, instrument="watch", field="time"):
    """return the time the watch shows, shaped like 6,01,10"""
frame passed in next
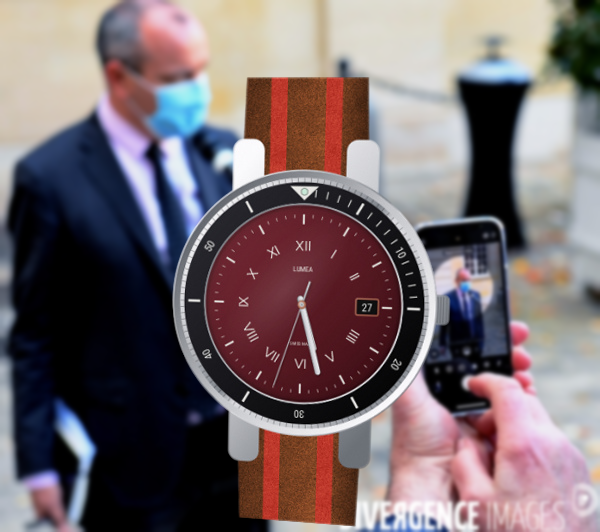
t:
5,27,33
